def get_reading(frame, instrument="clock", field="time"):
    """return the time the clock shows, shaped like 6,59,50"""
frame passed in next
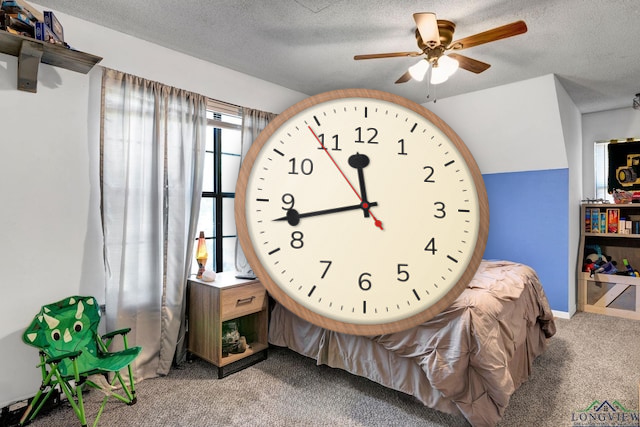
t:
11,42,54
